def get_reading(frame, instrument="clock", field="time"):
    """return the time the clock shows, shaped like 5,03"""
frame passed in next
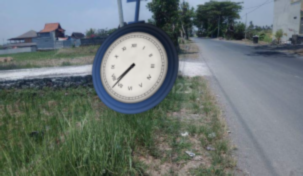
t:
7,37
